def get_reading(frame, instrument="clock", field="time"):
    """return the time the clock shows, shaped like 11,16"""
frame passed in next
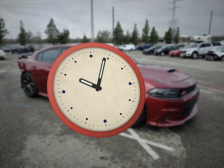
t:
10,04
